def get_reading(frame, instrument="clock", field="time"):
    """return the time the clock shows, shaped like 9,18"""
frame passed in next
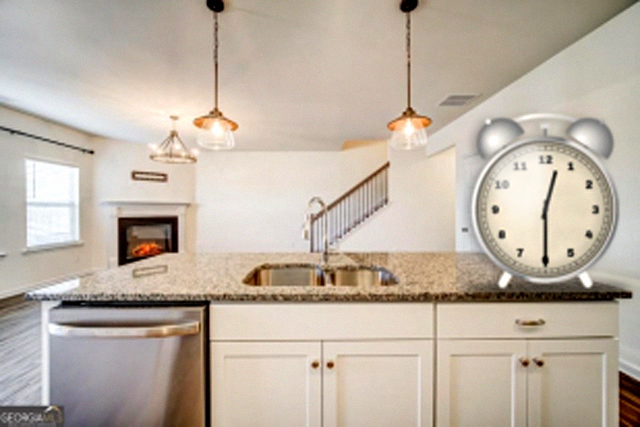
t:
12,30
